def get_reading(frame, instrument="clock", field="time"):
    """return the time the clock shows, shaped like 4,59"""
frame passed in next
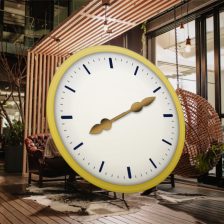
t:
8,11
